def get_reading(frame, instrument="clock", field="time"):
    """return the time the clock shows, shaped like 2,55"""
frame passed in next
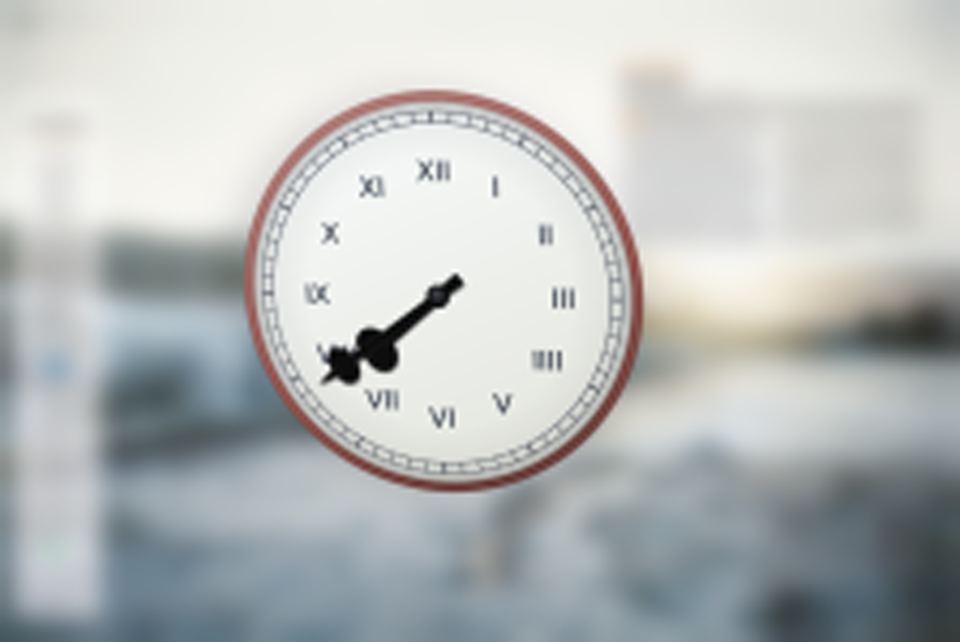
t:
7,39
